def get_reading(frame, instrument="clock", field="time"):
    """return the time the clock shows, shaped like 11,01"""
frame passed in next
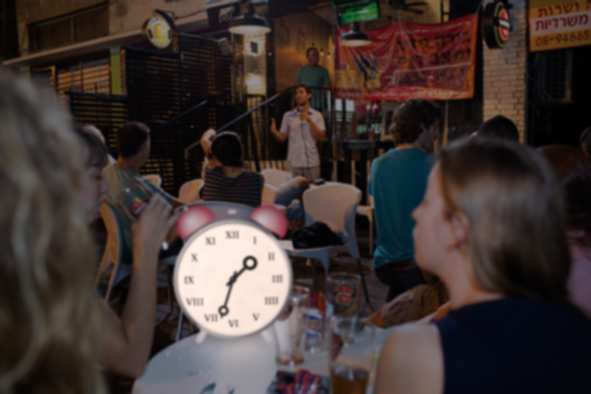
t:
1,33
